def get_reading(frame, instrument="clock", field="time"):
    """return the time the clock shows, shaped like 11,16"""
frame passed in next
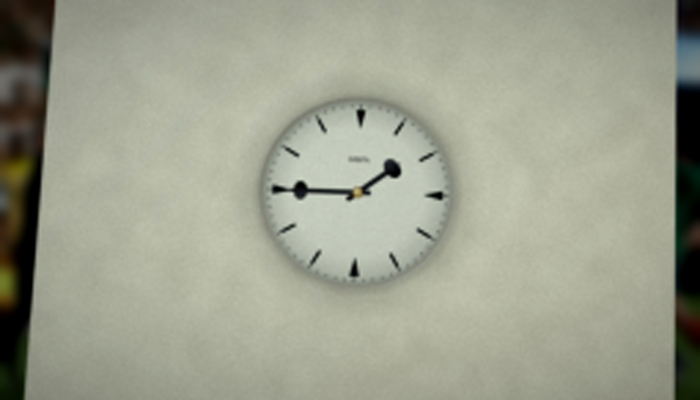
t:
1,45
